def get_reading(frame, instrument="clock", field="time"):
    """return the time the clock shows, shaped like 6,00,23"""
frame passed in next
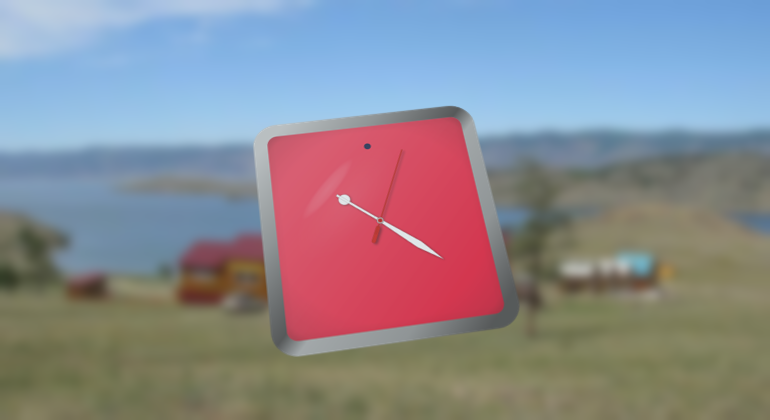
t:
10,22,04
